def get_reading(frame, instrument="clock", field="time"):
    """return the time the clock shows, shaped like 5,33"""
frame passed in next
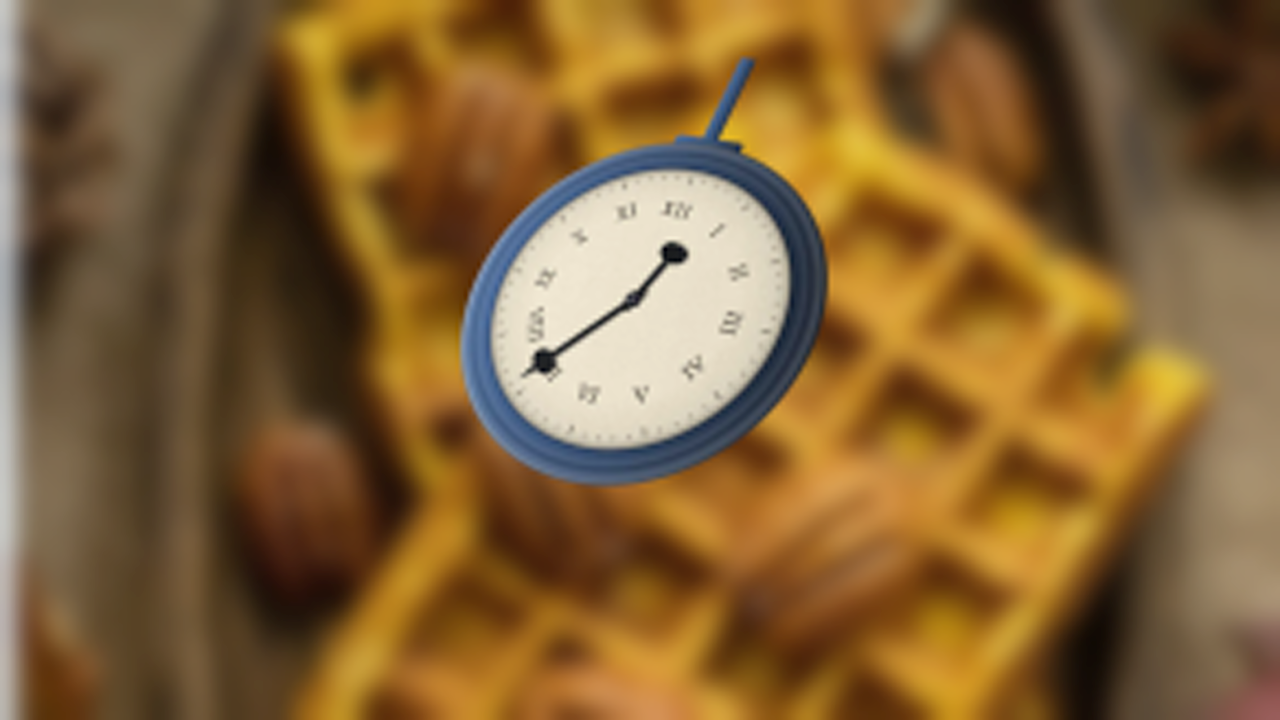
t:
12,36
